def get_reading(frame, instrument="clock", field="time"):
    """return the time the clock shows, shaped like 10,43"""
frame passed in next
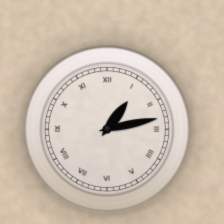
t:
1,13
